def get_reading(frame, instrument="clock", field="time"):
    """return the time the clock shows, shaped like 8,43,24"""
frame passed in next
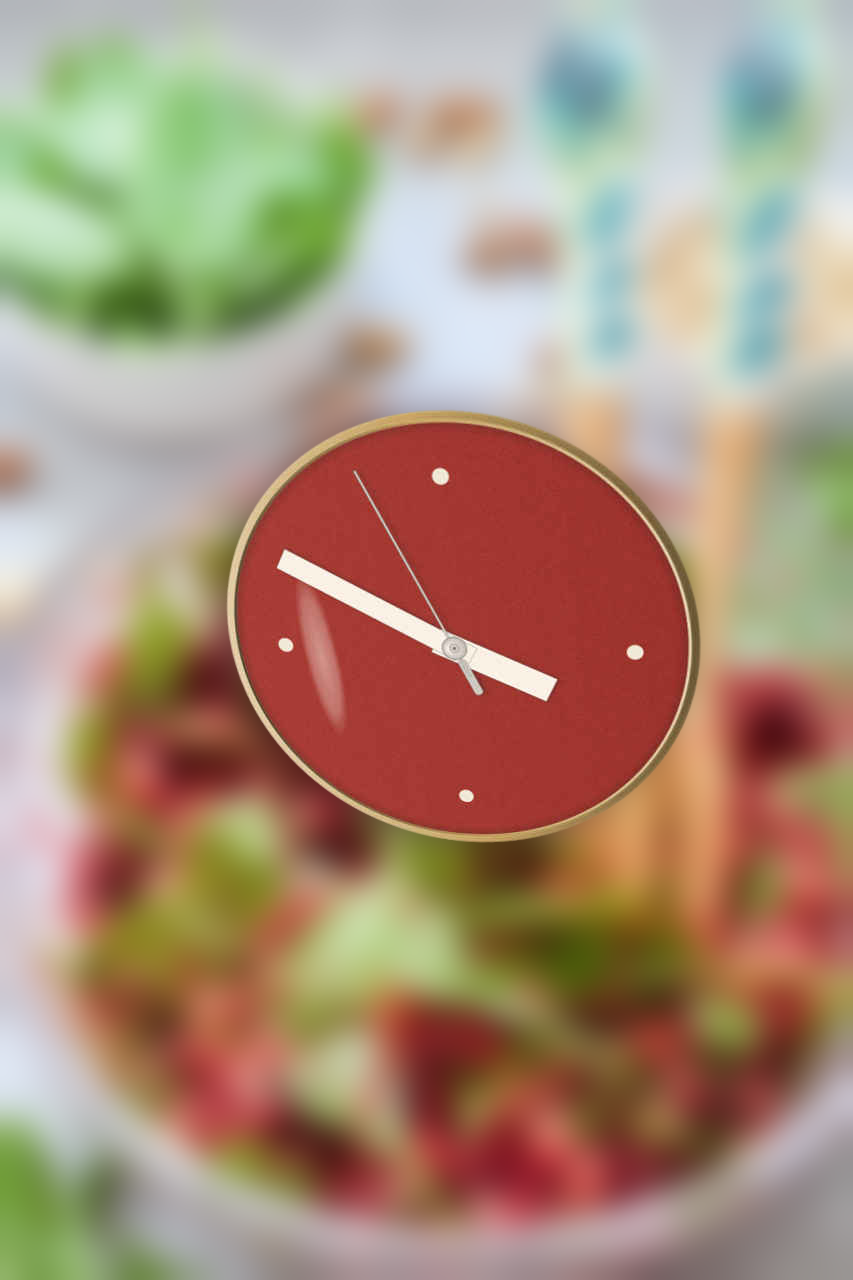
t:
3,49,56
